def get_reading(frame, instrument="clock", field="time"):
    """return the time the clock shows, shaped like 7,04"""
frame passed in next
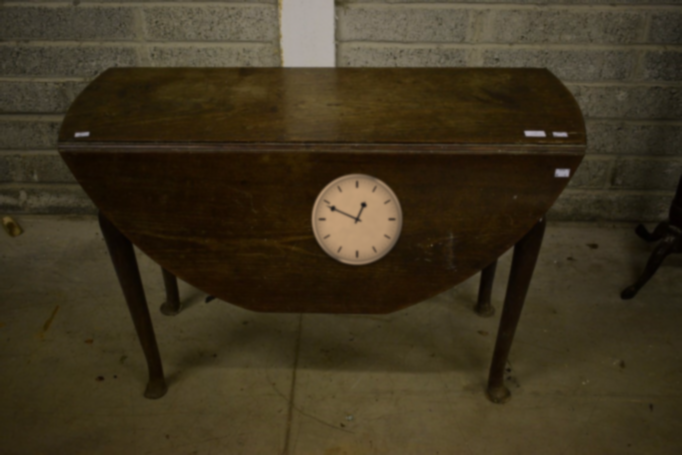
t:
12,49
